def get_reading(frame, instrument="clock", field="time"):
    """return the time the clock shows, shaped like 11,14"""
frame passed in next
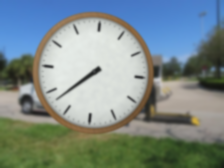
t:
7,38
